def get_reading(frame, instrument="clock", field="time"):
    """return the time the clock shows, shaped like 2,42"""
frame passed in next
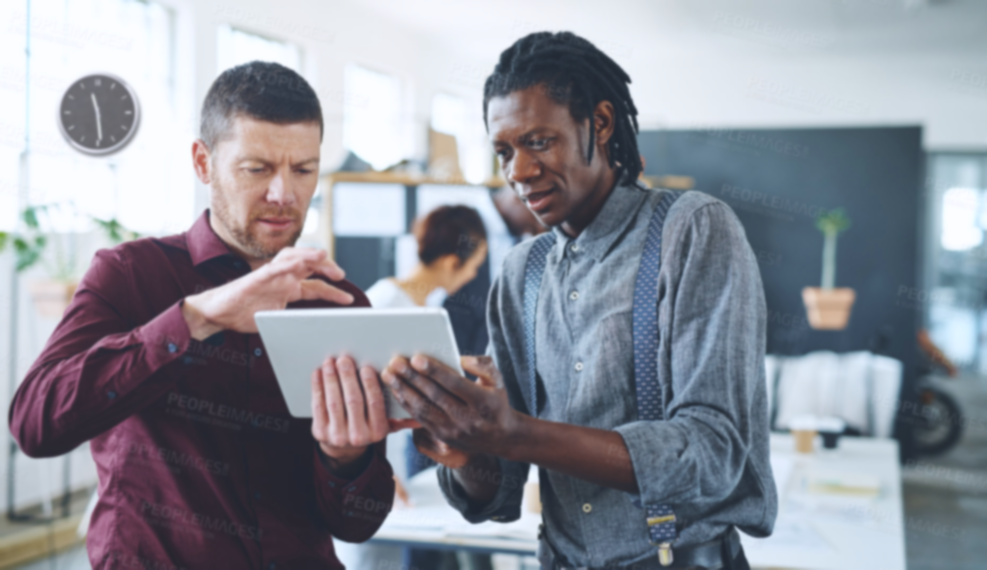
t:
11,29
